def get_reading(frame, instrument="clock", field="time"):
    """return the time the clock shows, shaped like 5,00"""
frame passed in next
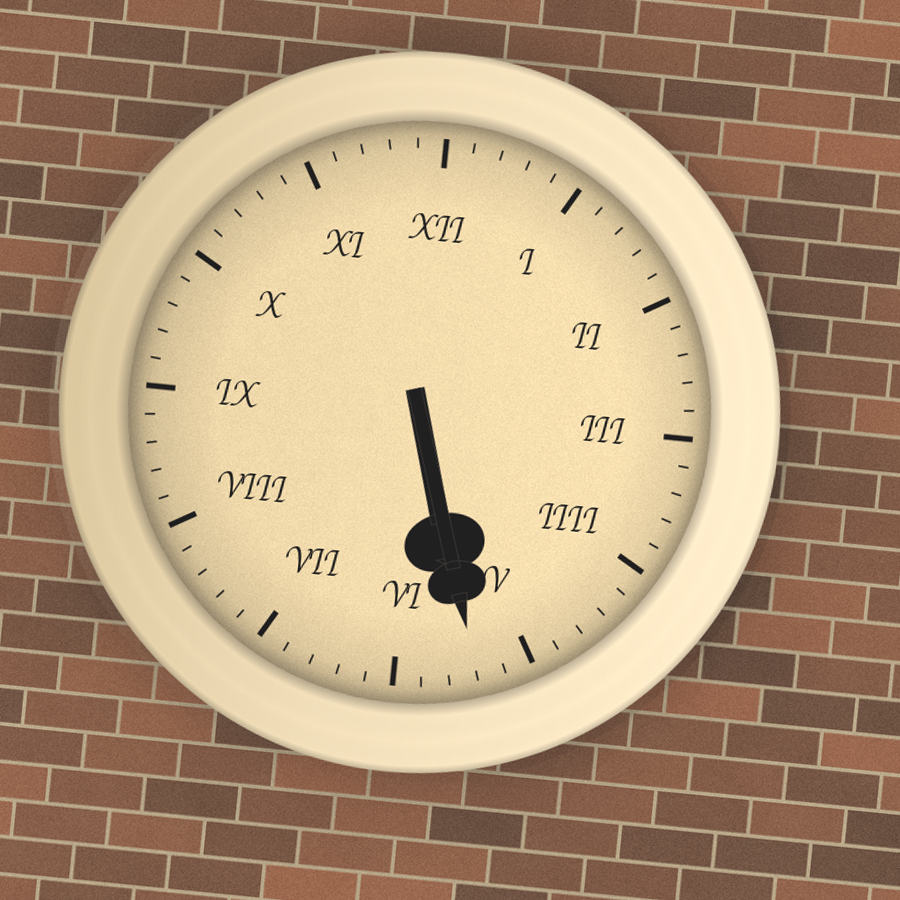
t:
5,27
